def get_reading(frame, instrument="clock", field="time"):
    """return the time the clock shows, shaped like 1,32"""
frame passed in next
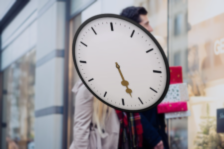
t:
5,27
